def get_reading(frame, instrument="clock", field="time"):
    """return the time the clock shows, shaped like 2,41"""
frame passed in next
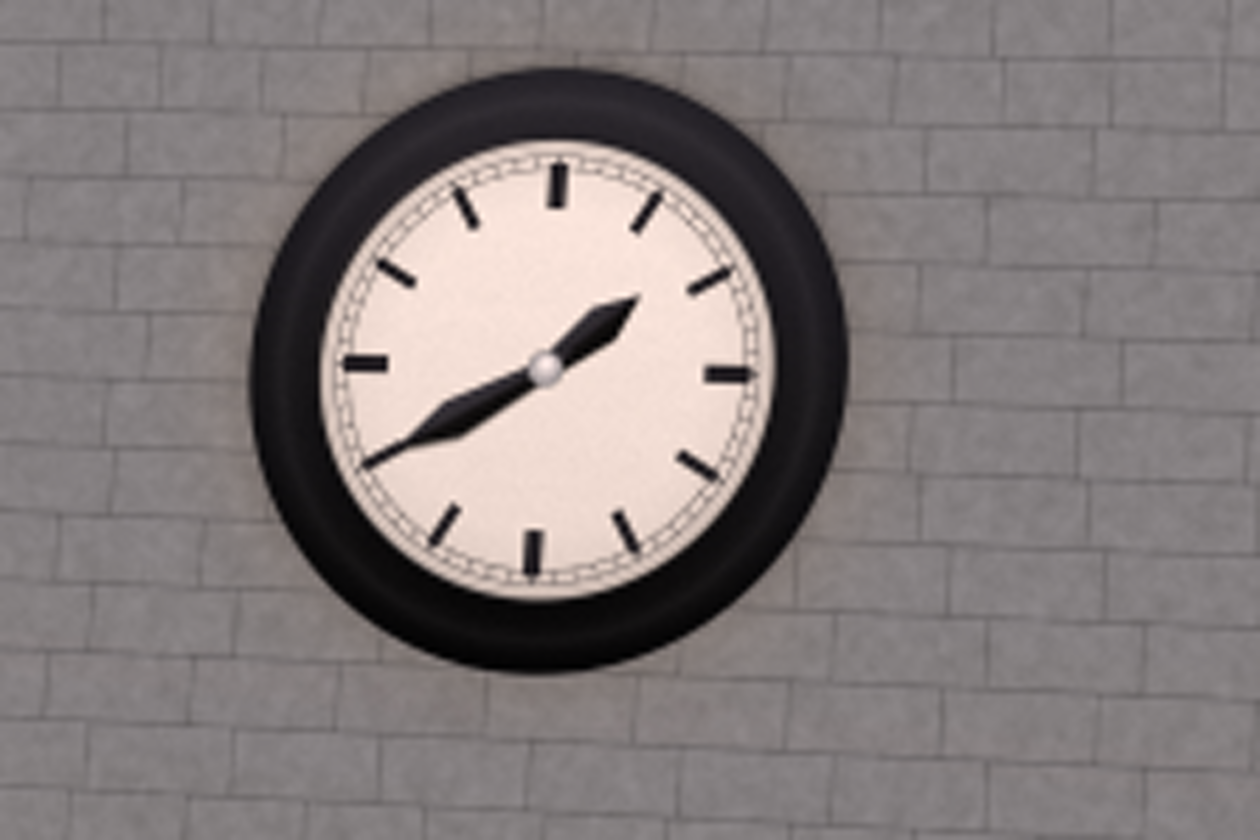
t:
1,40
